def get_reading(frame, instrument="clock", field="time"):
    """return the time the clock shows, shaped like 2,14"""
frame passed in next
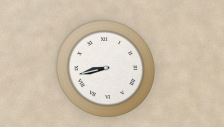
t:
8,43
